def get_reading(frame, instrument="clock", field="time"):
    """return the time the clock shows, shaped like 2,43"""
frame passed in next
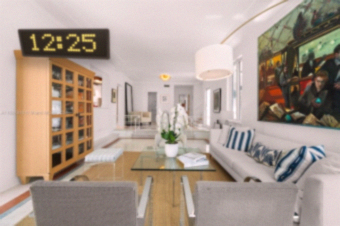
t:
12,25
